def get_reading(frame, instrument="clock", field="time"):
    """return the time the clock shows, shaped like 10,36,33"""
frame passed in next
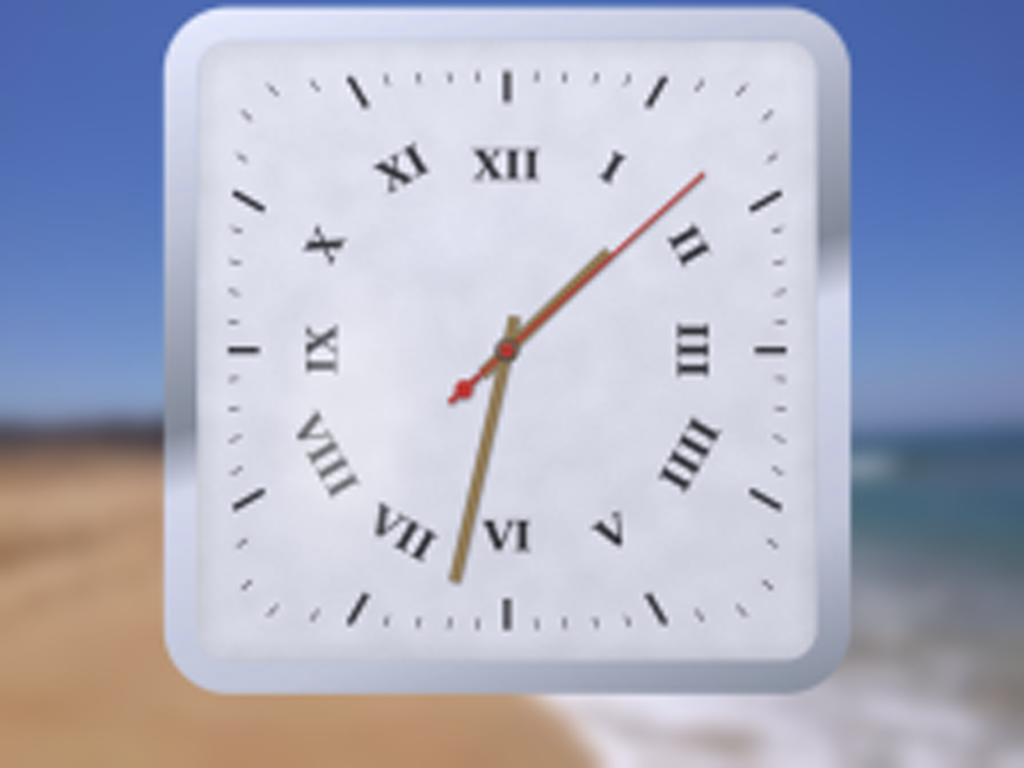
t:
1,32,08
